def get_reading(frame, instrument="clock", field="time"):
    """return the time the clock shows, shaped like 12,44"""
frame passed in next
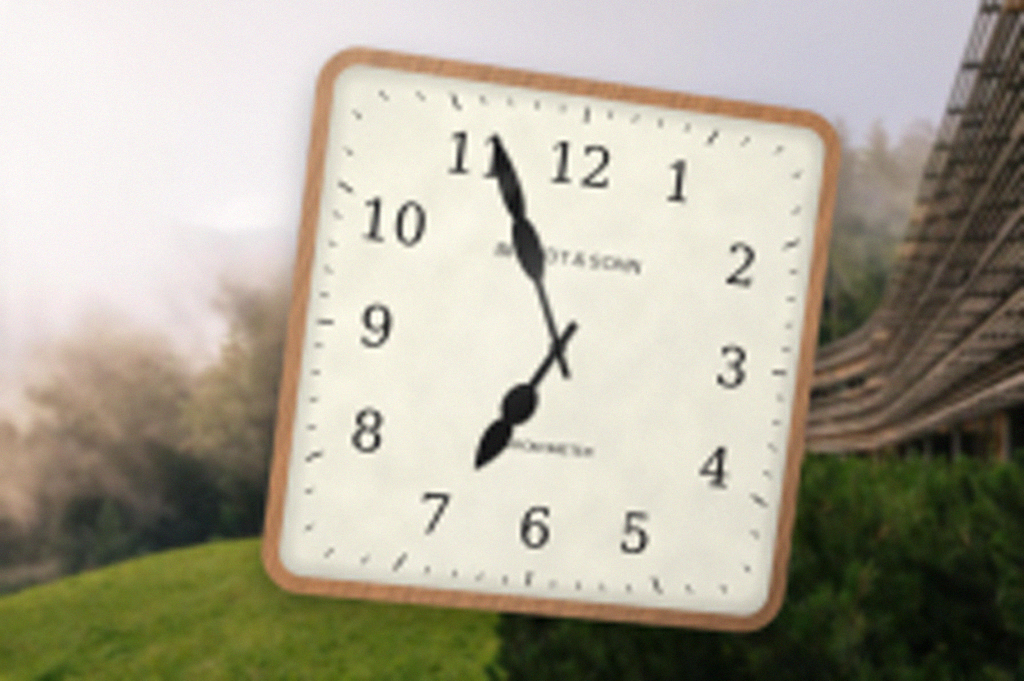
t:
6,56
